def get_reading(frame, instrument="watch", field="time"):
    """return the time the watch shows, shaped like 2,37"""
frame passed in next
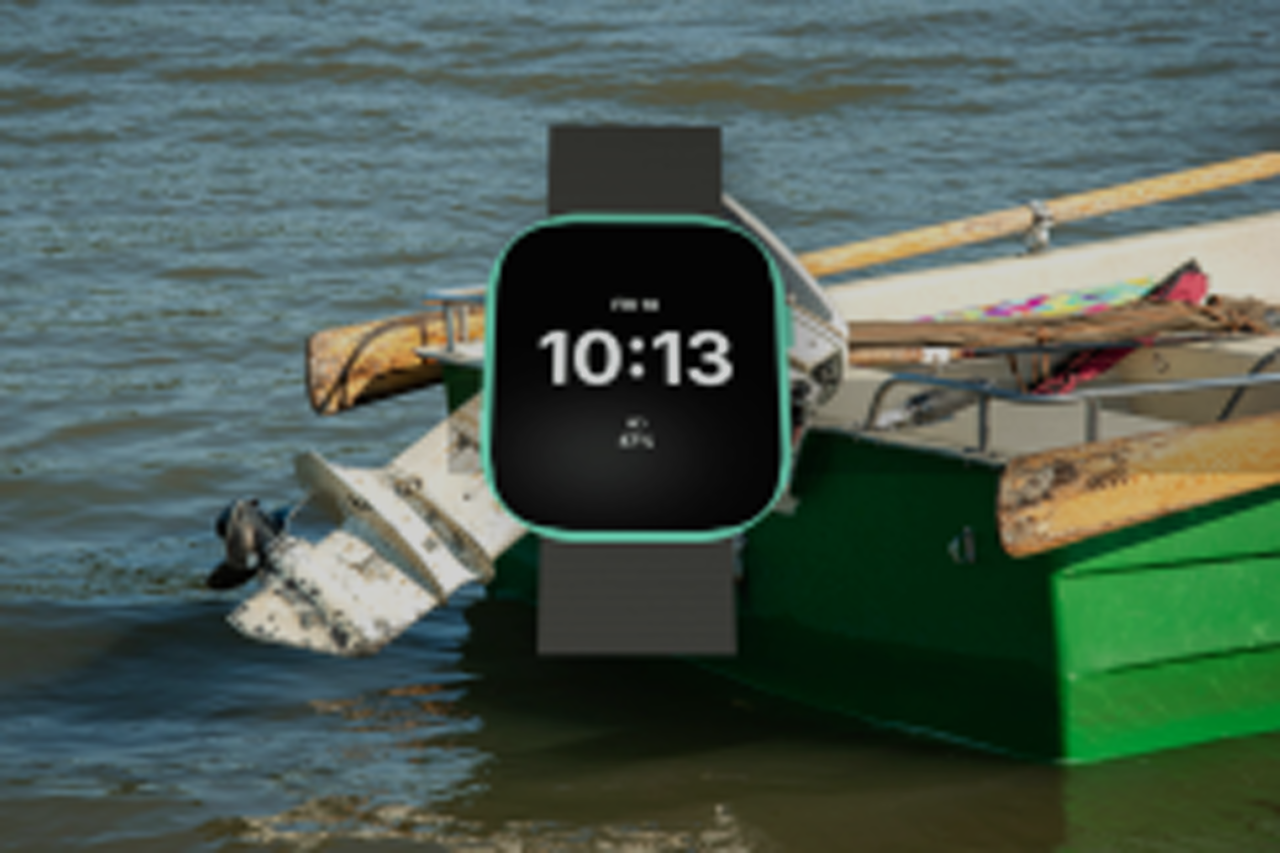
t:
10,13
